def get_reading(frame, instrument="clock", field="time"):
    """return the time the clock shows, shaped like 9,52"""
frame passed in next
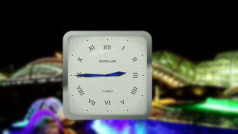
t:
2,45
